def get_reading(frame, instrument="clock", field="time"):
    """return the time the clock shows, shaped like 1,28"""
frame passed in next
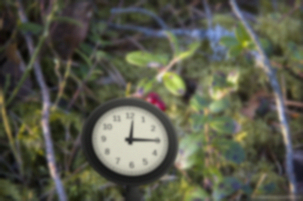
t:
12,15
